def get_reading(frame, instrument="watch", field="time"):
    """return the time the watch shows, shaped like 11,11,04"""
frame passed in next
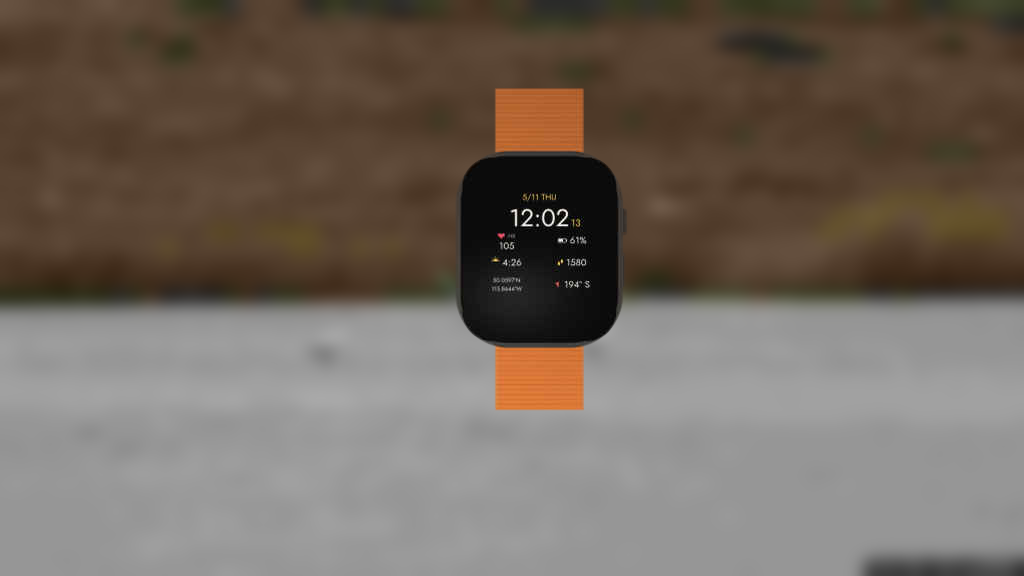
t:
12,02,13
